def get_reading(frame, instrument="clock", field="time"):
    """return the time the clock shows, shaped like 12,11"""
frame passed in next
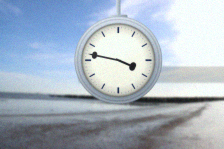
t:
3,47
